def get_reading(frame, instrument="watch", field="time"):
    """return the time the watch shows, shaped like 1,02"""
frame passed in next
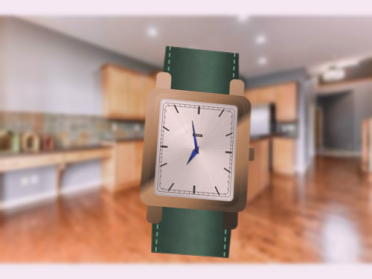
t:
6,58
